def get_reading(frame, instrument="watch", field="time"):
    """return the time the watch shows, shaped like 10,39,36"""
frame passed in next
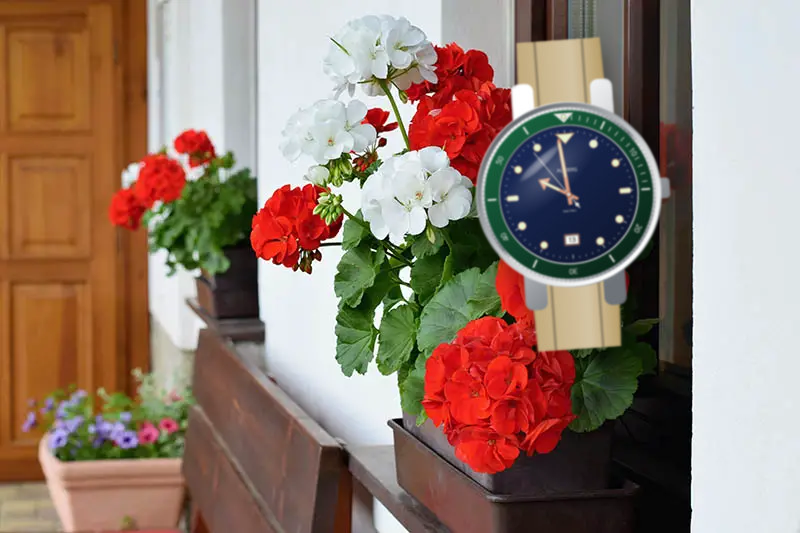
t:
9,58,54
